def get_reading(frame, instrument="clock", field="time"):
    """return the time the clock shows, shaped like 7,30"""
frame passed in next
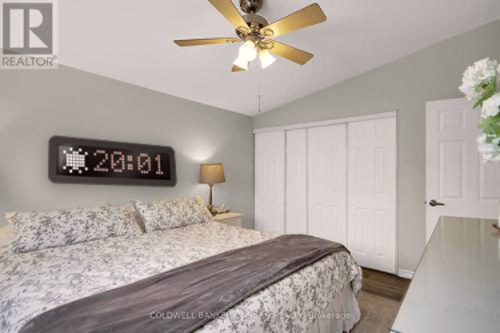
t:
20,01
